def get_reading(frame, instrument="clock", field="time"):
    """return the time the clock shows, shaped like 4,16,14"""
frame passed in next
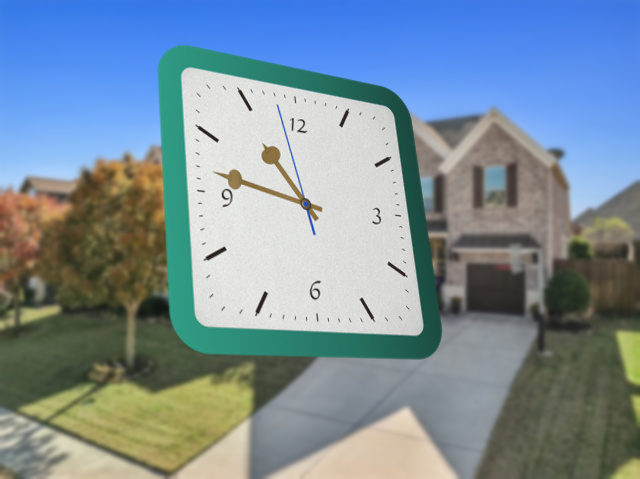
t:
10,46,58
